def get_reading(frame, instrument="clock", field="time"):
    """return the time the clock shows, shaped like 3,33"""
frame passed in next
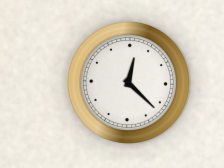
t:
12,22
